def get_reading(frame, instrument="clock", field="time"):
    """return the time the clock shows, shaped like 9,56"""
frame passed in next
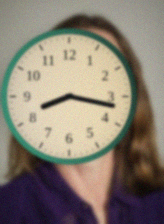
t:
8,17
